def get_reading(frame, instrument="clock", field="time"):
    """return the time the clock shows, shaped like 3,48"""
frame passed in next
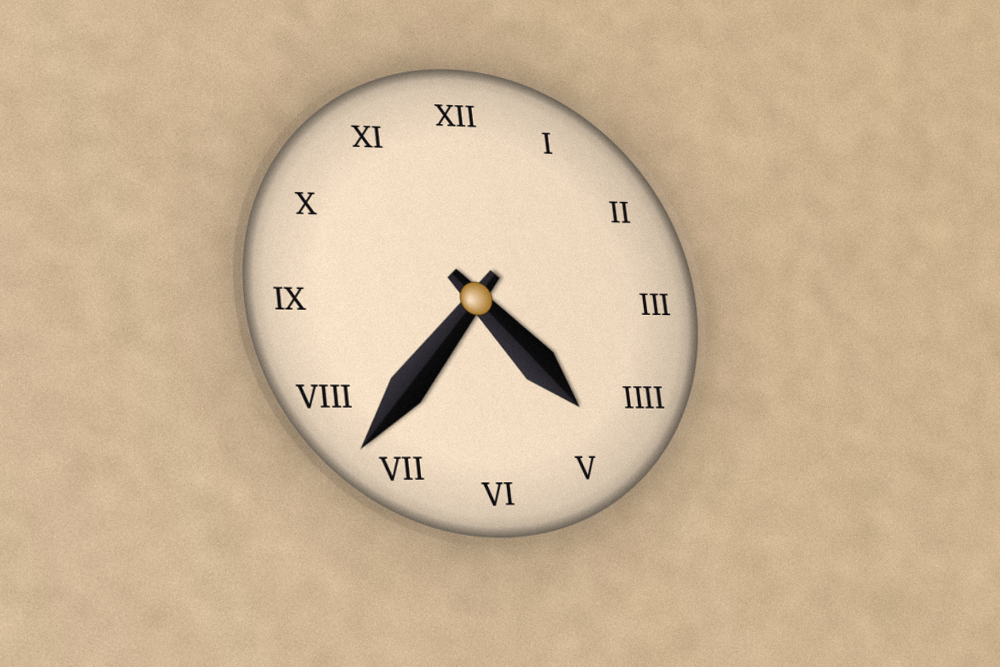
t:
4,37
